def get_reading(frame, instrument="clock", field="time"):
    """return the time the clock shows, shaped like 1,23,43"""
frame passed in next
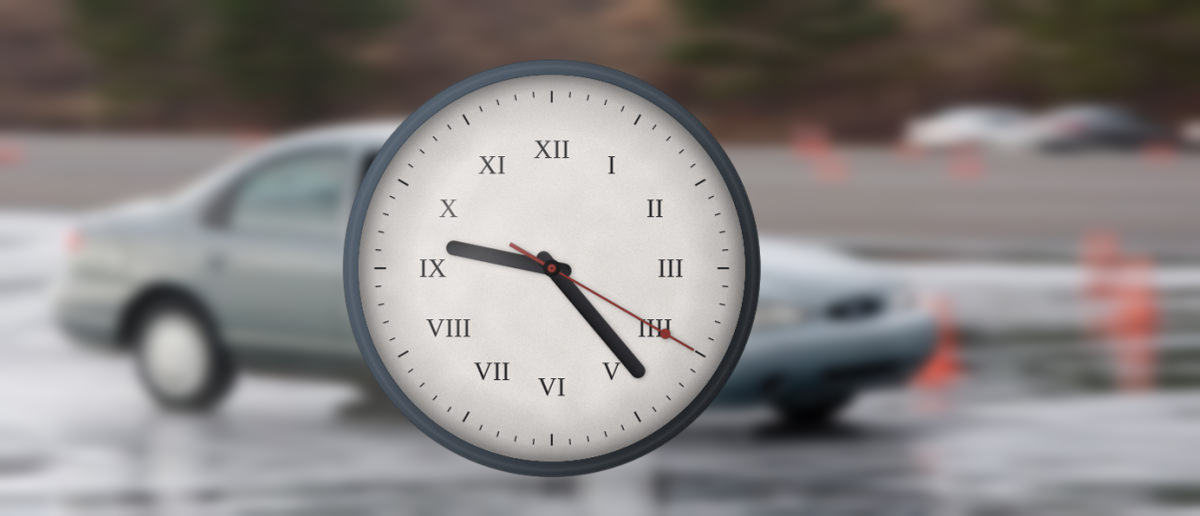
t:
9,23,20
